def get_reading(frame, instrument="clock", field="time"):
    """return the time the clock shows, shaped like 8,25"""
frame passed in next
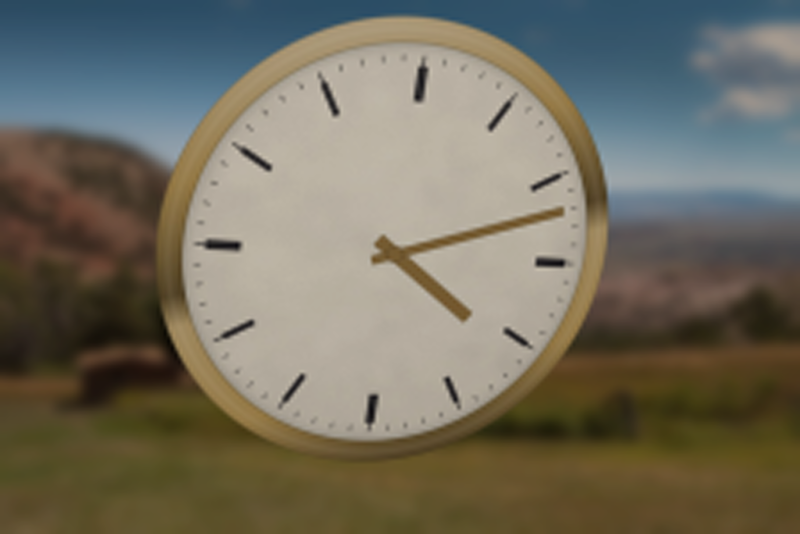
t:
4,12
